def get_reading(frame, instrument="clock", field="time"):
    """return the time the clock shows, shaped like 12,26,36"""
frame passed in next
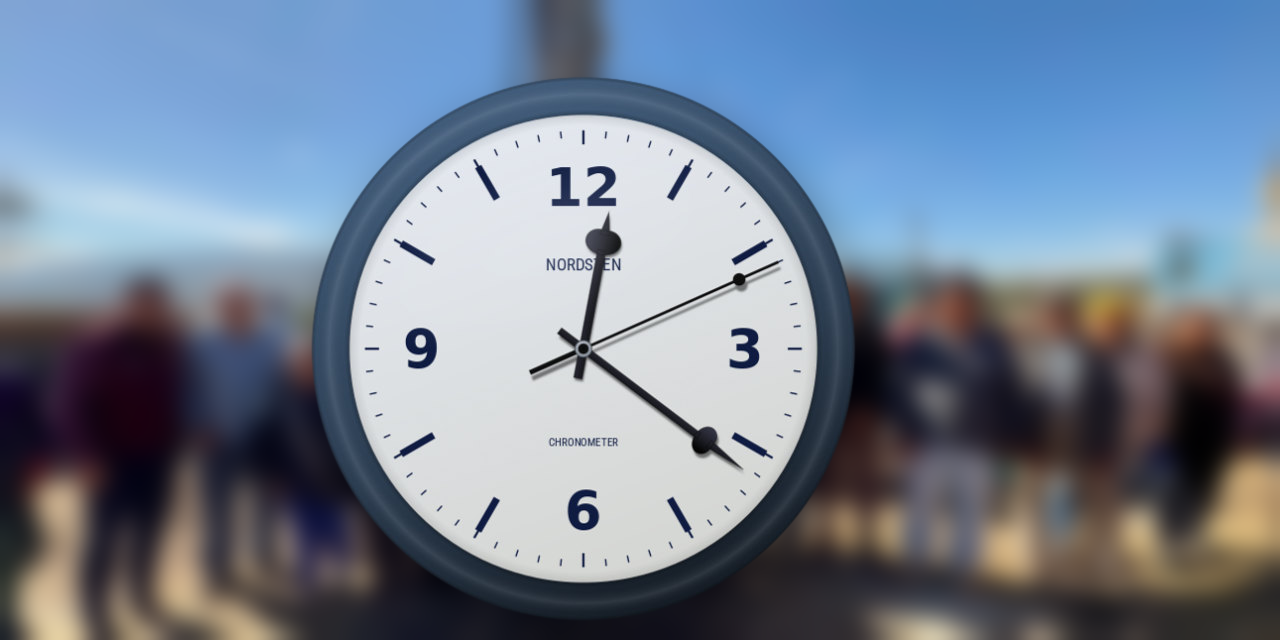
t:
12,21,11
